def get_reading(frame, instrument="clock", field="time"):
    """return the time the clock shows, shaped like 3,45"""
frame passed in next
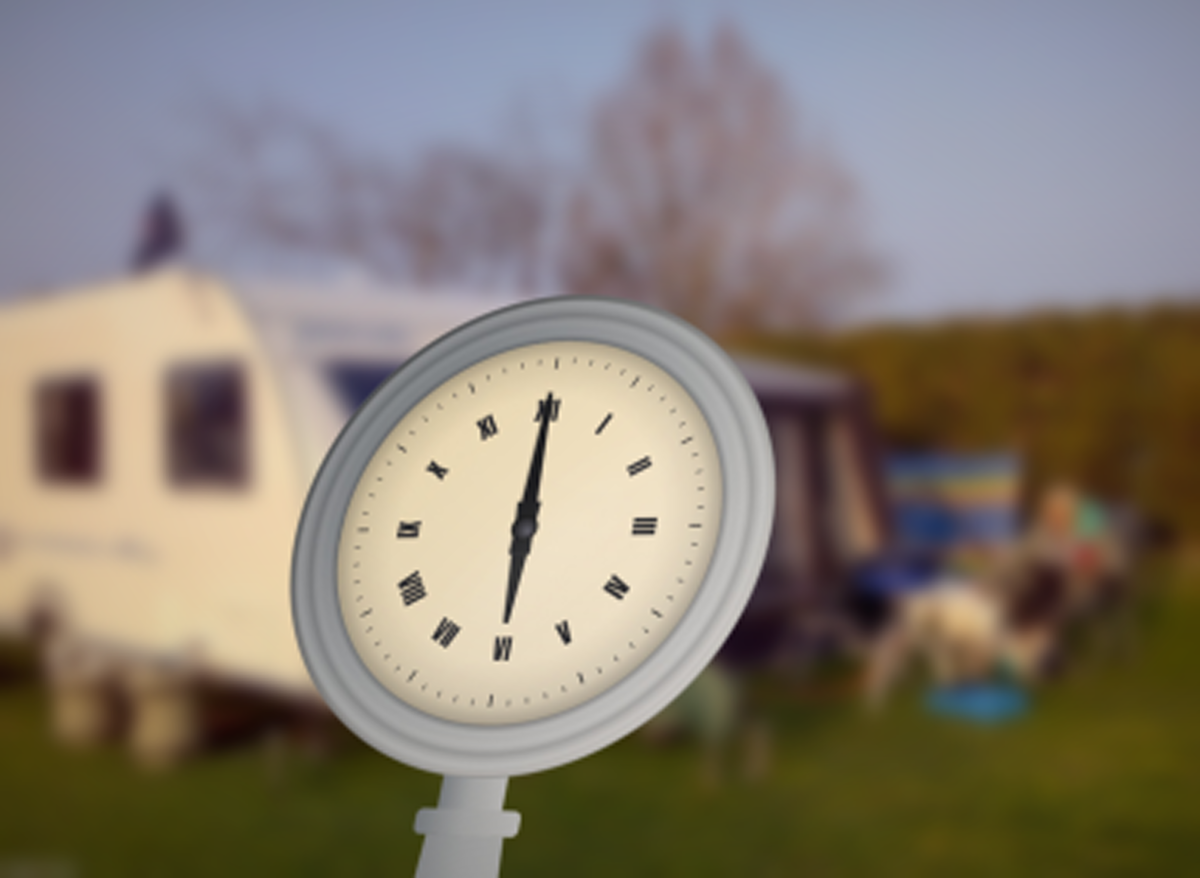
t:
6,00
